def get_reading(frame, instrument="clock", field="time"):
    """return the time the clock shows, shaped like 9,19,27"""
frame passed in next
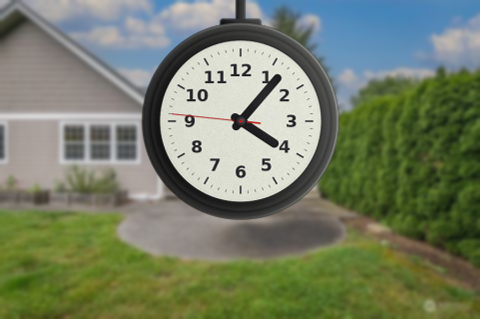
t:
4,06,46
